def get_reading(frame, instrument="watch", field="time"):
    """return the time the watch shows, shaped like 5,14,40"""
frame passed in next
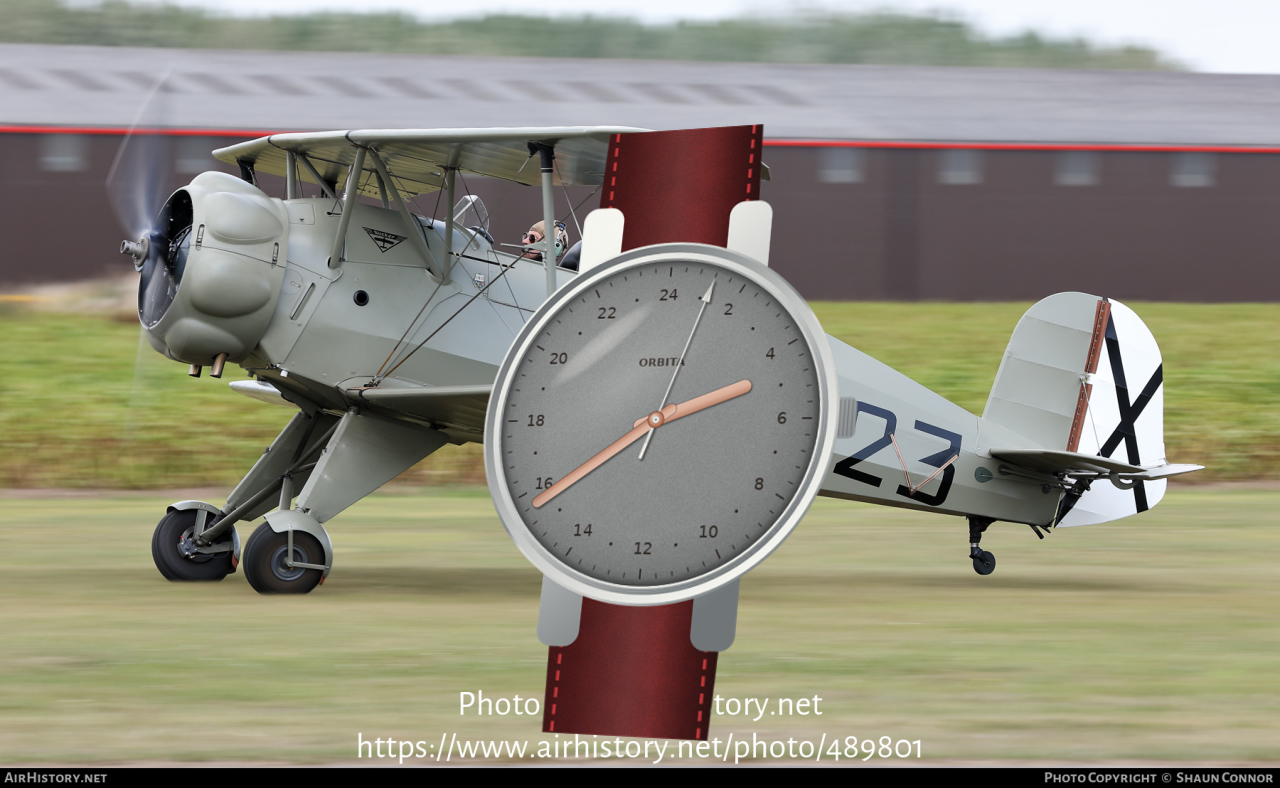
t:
4,39,03
